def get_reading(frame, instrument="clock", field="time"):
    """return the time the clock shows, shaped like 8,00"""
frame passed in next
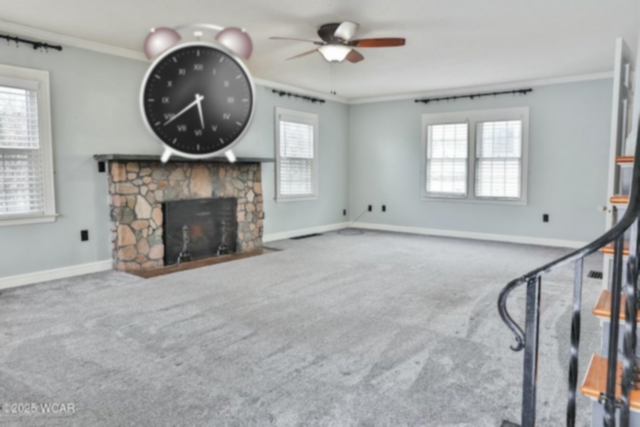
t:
5,39
